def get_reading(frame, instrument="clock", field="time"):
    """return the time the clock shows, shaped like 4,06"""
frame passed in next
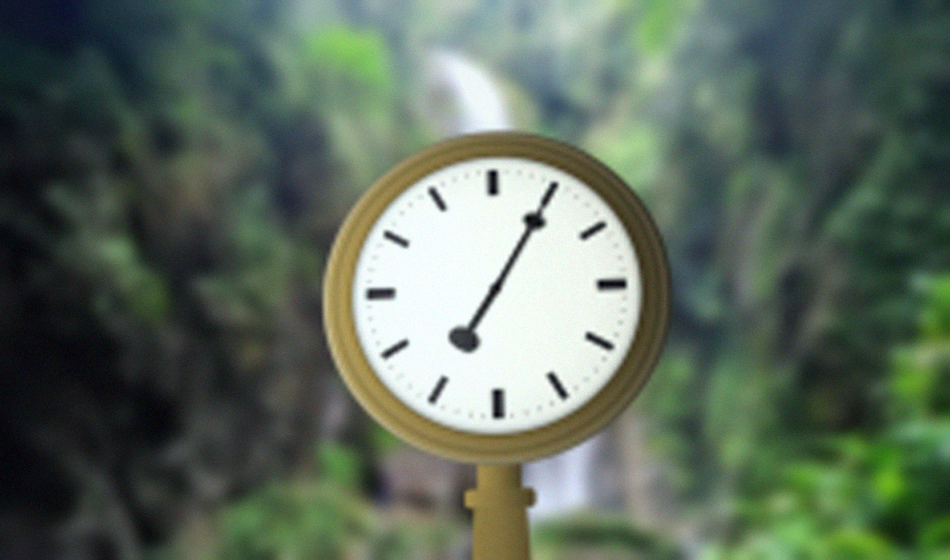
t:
7,05
